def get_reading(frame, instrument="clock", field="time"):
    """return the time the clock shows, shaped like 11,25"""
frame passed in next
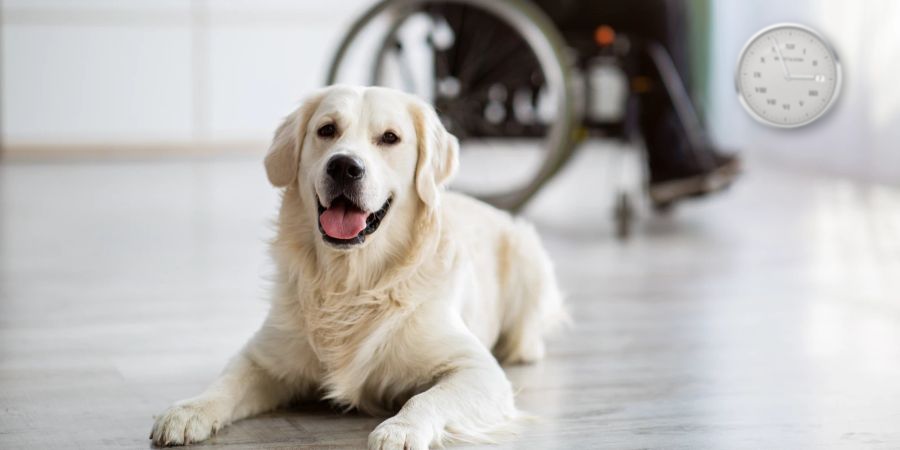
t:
2,56
